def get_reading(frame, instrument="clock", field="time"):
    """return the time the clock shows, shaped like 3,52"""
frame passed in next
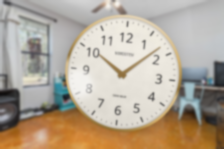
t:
10,08
